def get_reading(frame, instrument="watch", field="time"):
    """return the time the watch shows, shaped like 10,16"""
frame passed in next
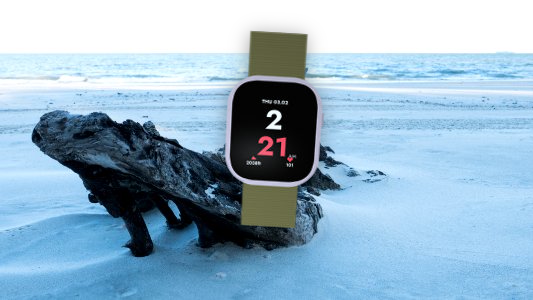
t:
2,21
